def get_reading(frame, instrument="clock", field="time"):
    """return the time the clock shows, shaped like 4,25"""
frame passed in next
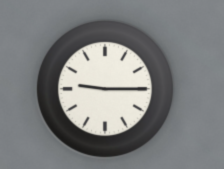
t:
9,15
